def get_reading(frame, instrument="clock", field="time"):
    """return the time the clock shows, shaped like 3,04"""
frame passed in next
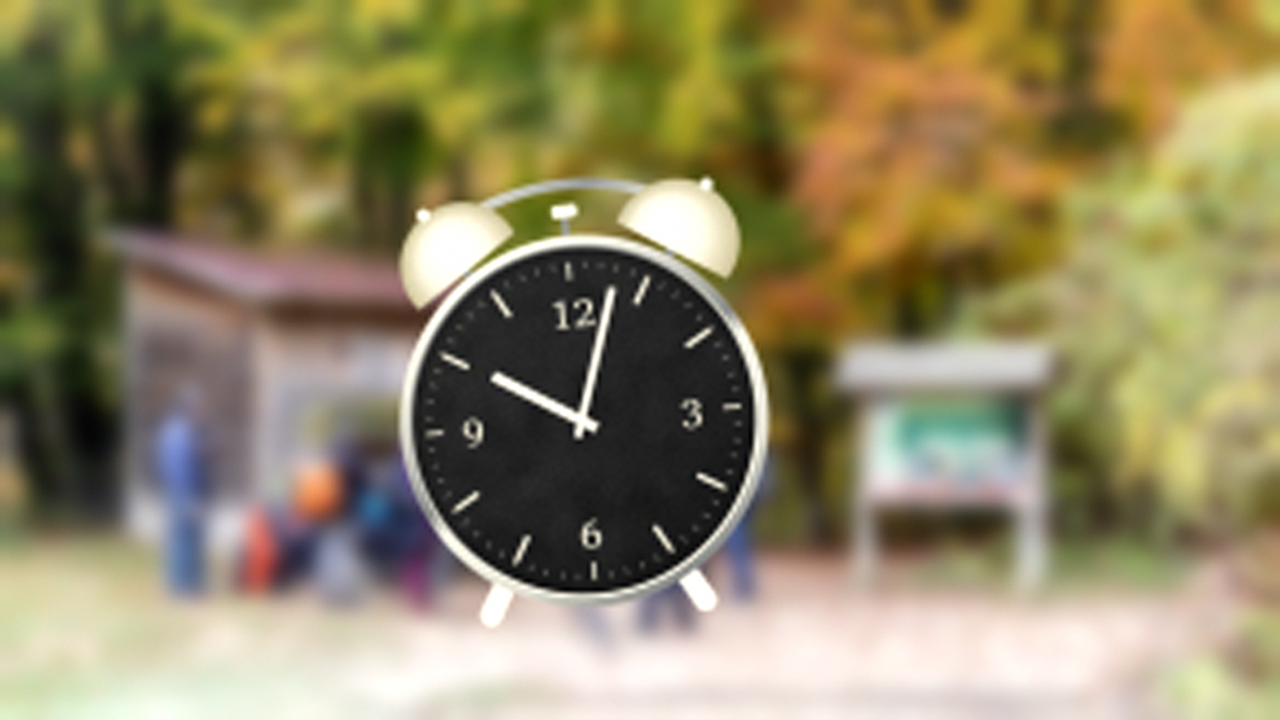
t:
10,03
